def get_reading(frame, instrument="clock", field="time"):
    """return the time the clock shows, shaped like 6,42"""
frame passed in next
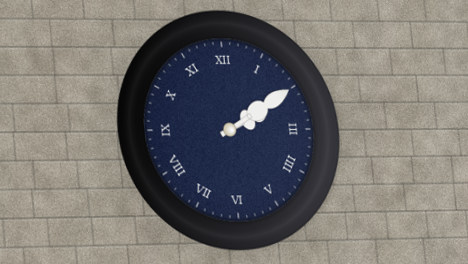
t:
2,10
